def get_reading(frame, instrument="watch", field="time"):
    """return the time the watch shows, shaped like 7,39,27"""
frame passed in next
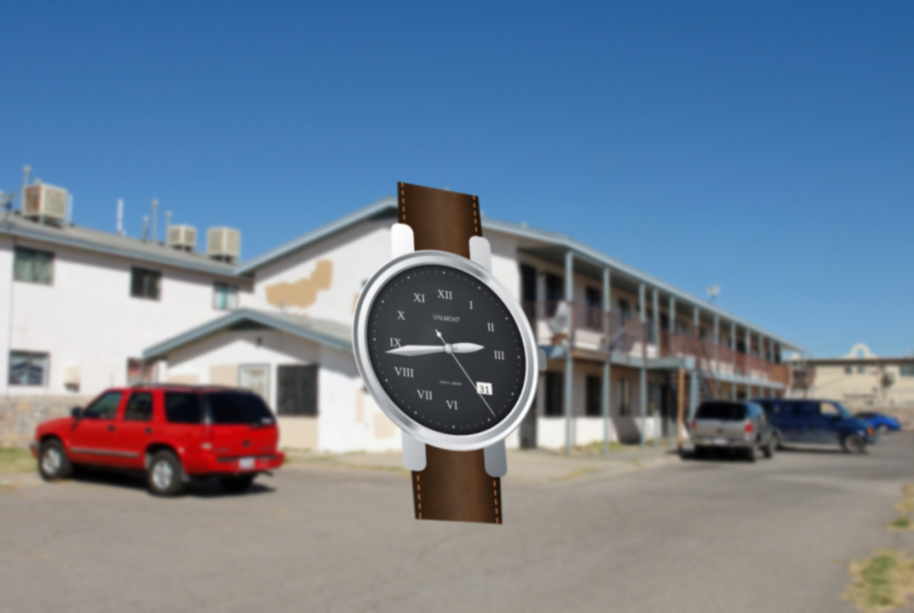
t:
2,43,24
